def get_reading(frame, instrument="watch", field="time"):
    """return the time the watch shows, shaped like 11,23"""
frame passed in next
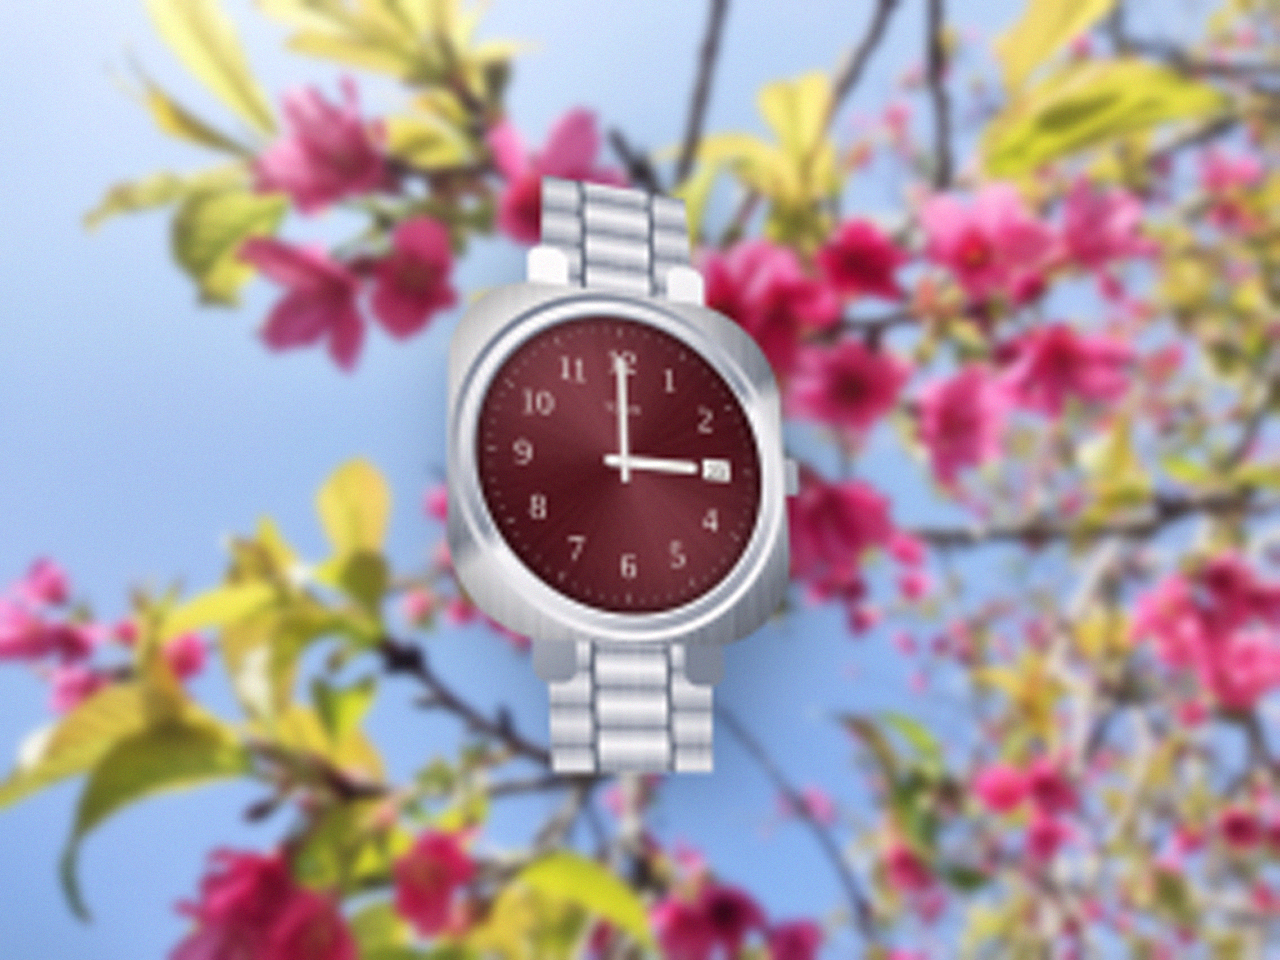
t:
3,00
